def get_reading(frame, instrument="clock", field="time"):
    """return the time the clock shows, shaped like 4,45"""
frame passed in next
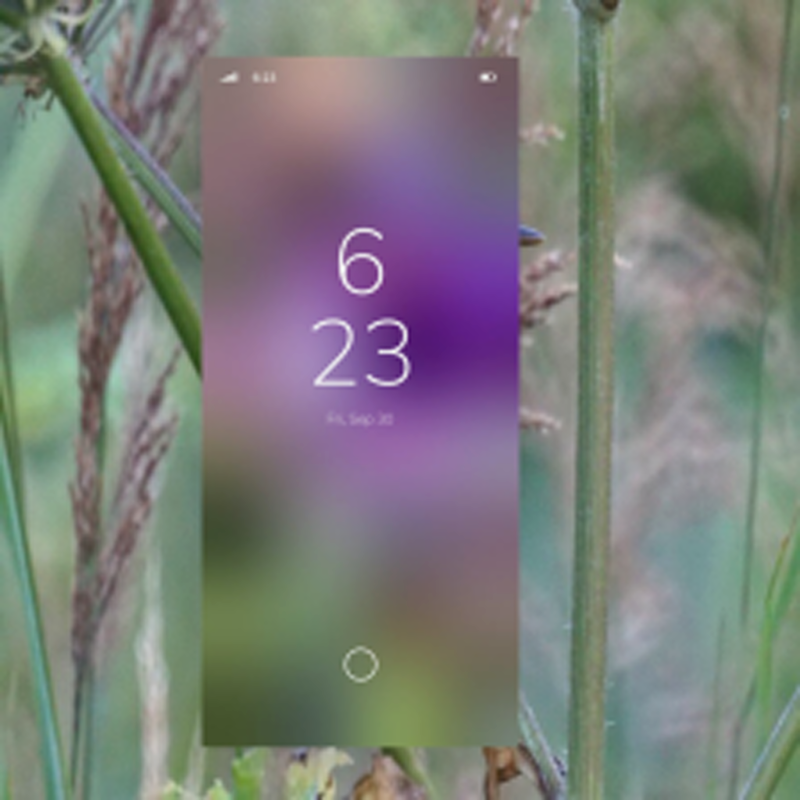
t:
6,23
